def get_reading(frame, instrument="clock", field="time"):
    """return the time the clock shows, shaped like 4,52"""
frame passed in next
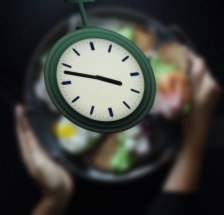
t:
3,48
